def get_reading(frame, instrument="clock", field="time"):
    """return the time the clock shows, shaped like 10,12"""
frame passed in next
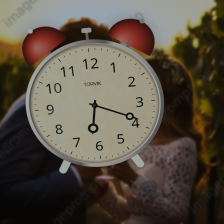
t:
6,19
